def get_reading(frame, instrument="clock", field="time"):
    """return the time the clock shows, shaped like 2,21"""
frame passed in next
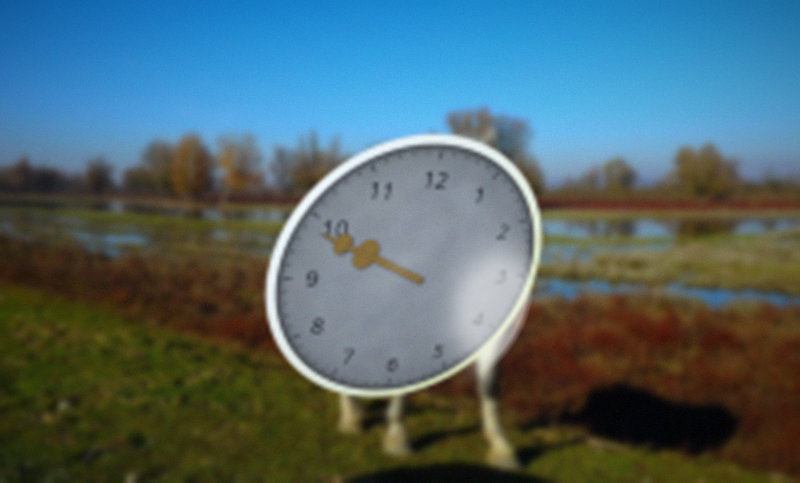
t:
9,49
